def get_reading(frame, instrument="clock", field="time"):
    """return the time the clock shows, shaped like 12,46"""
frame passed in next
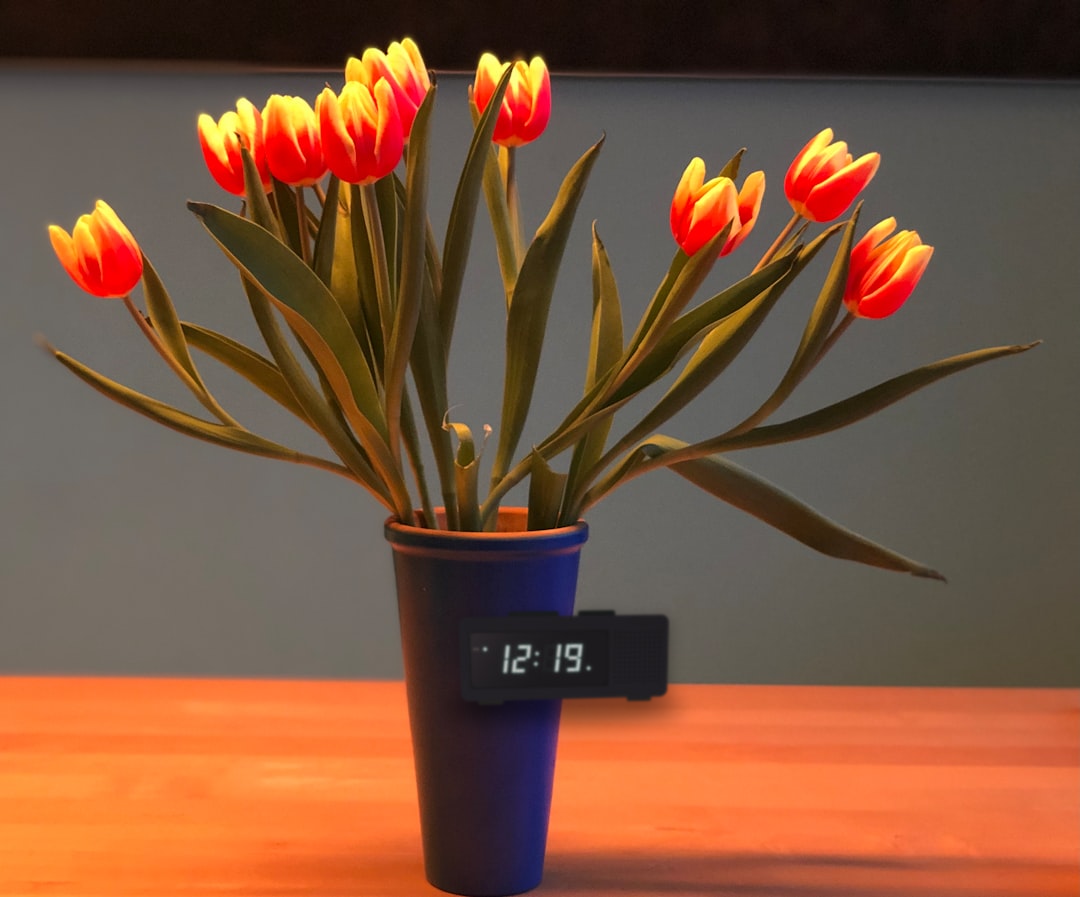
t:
12,19
